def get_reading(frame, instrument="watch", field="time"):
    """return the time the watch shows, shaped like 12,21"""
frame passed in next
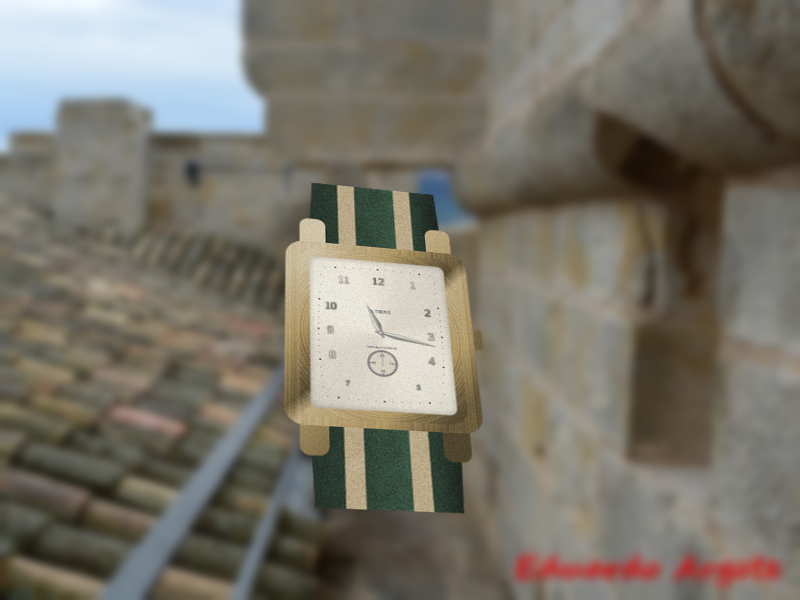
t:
11,17
